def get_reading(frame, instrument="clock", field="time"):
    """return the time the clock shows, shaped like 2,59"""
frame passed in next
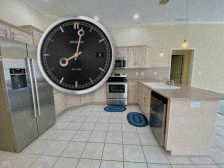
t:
8,02
